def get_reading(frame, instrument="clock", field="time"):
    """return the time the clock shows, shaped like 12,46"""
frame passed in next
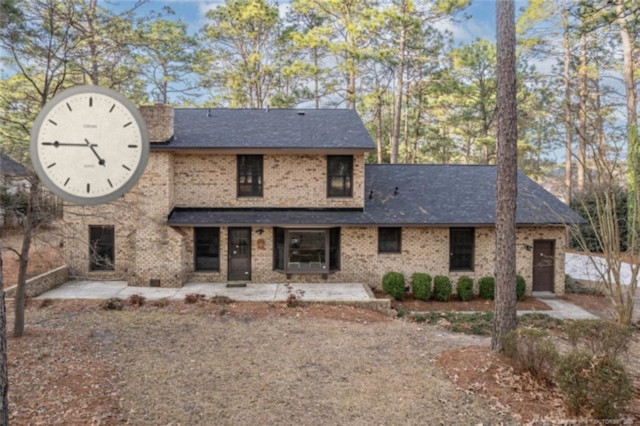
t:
4,45
